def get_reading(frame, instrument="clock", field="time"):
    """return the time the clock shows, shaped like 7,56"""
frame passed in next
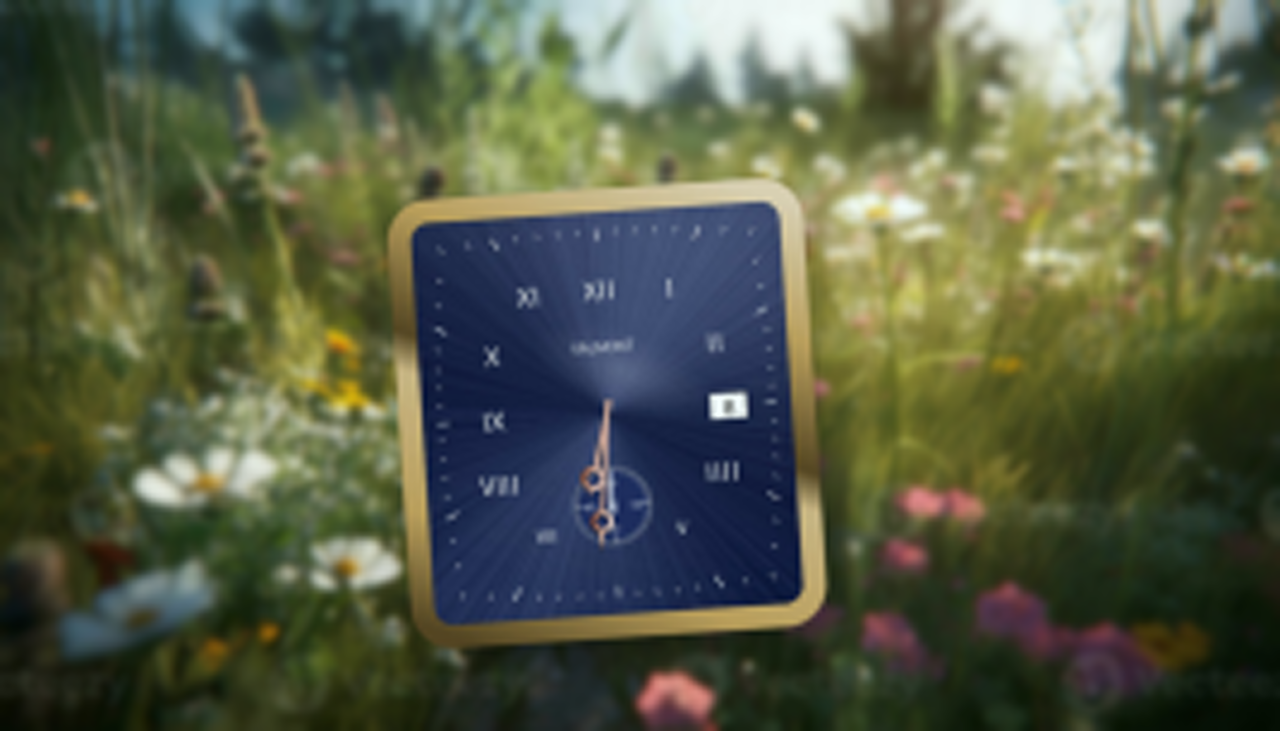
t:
6,31
